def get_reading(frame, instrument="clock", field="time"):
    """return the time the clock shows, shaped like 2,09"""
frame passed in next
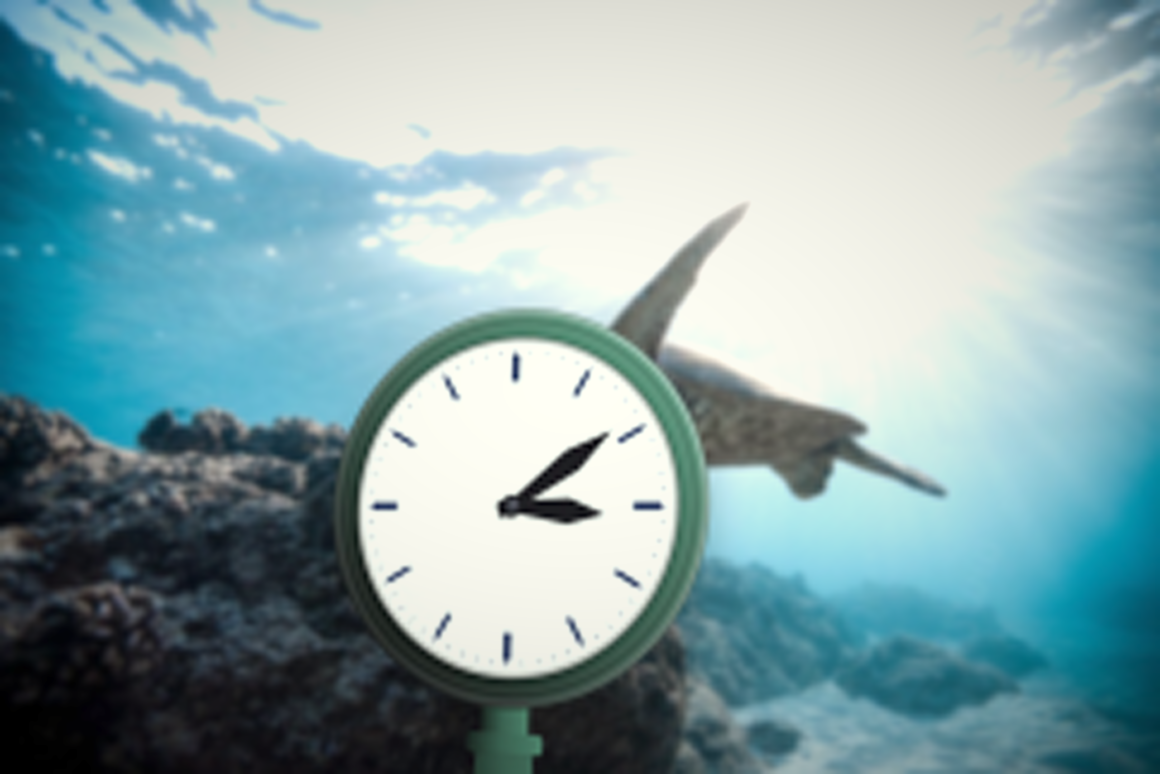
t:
3,09
